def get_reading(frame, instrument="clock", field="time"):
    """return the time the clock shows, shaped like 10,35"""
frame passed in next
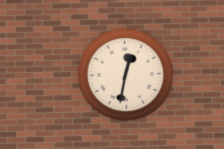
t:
12,32
